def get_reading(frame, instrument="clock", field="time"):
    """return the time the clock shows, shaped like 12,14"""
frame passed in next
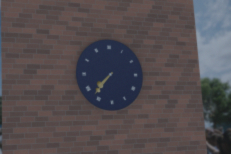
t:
7,37
